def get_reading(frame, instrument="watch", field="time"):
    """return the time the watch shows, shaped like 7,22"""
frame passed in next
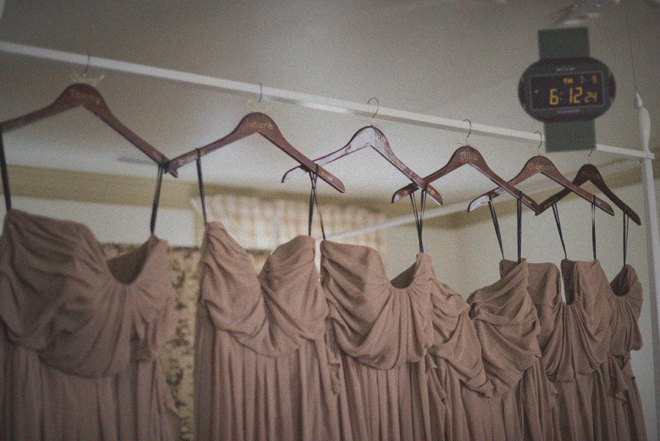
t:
6,12
